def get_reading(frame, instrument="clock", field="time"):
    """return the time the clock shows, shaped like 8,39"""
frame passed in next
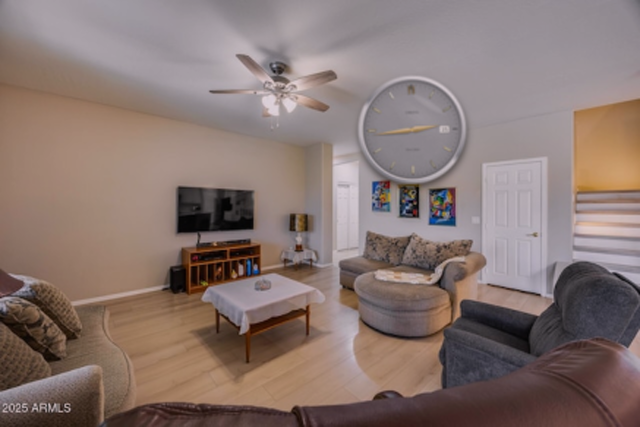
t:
2,44
